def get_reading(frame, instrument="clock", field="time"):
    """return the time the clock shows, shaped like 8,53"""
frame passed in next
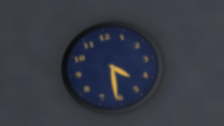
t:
4,31
